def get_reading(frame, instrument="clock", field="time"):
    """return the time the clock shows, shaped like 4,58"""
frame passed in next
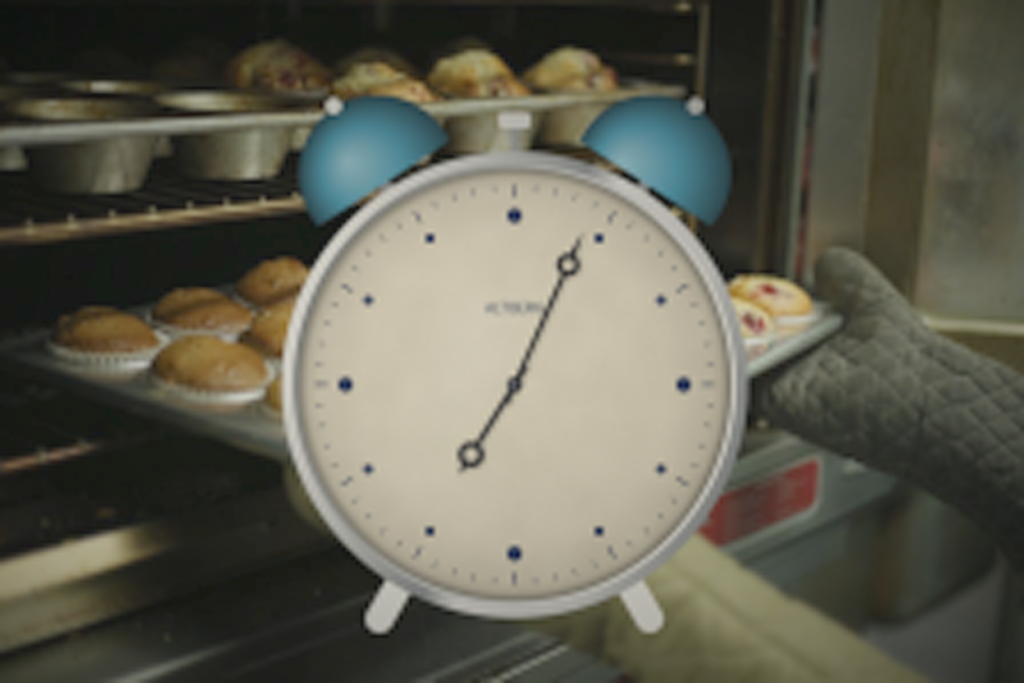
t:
7,04
